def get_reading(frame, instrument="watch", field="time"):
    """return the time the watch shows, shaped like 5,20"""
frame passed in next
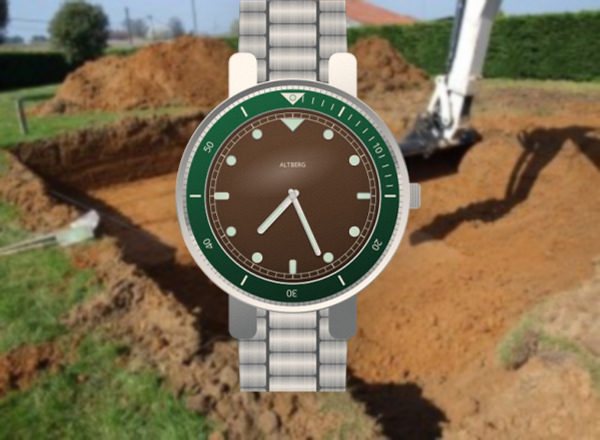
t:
7,26
